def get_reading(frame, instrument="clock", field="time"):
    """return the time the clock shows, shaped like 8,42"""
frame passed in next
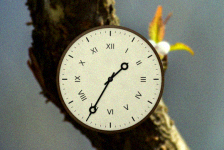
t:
1,35
